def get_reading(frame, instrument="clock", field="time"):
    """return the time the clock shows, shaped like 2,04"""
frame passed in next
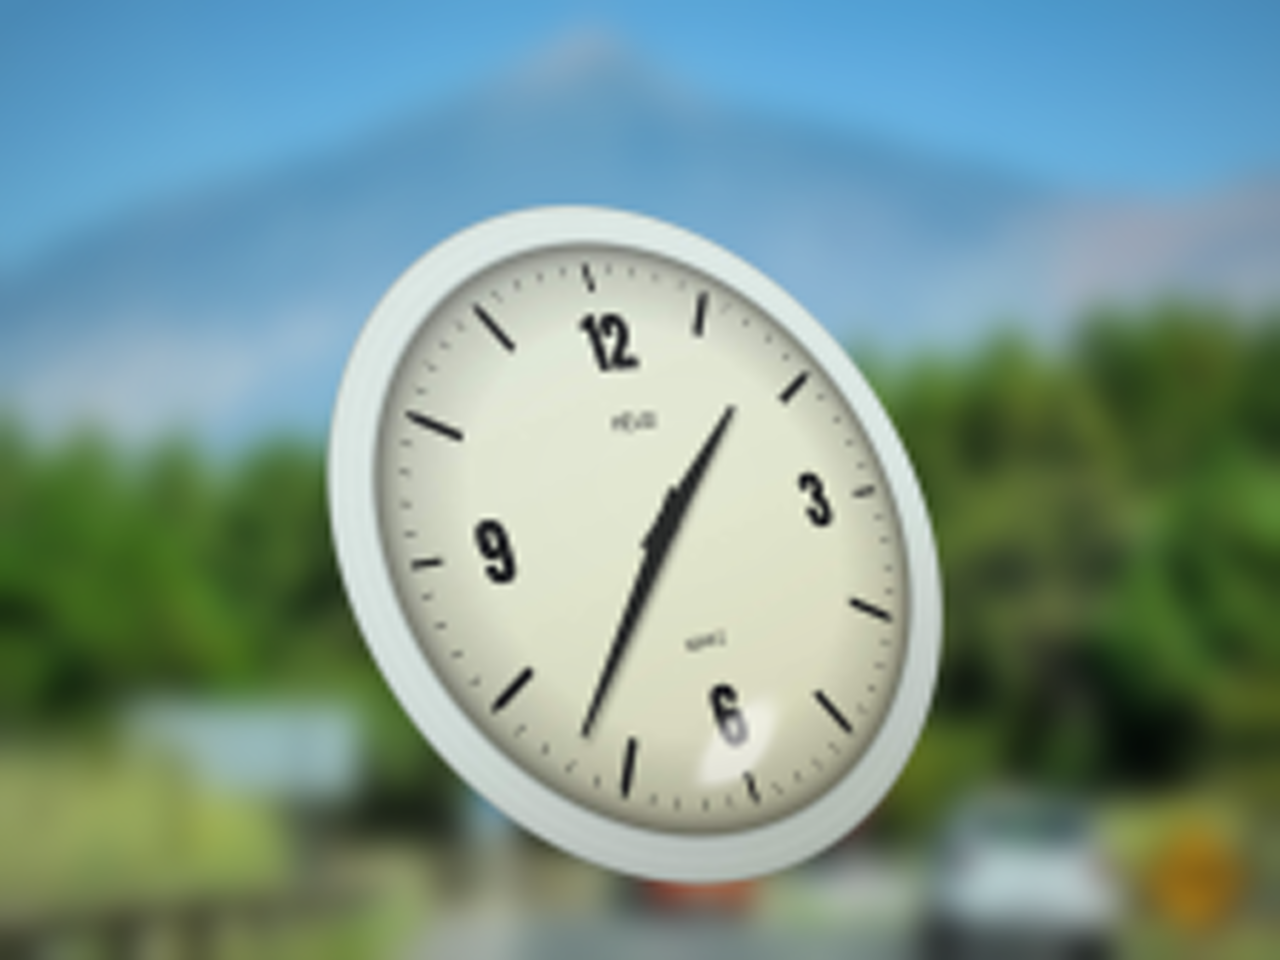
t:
1,37
